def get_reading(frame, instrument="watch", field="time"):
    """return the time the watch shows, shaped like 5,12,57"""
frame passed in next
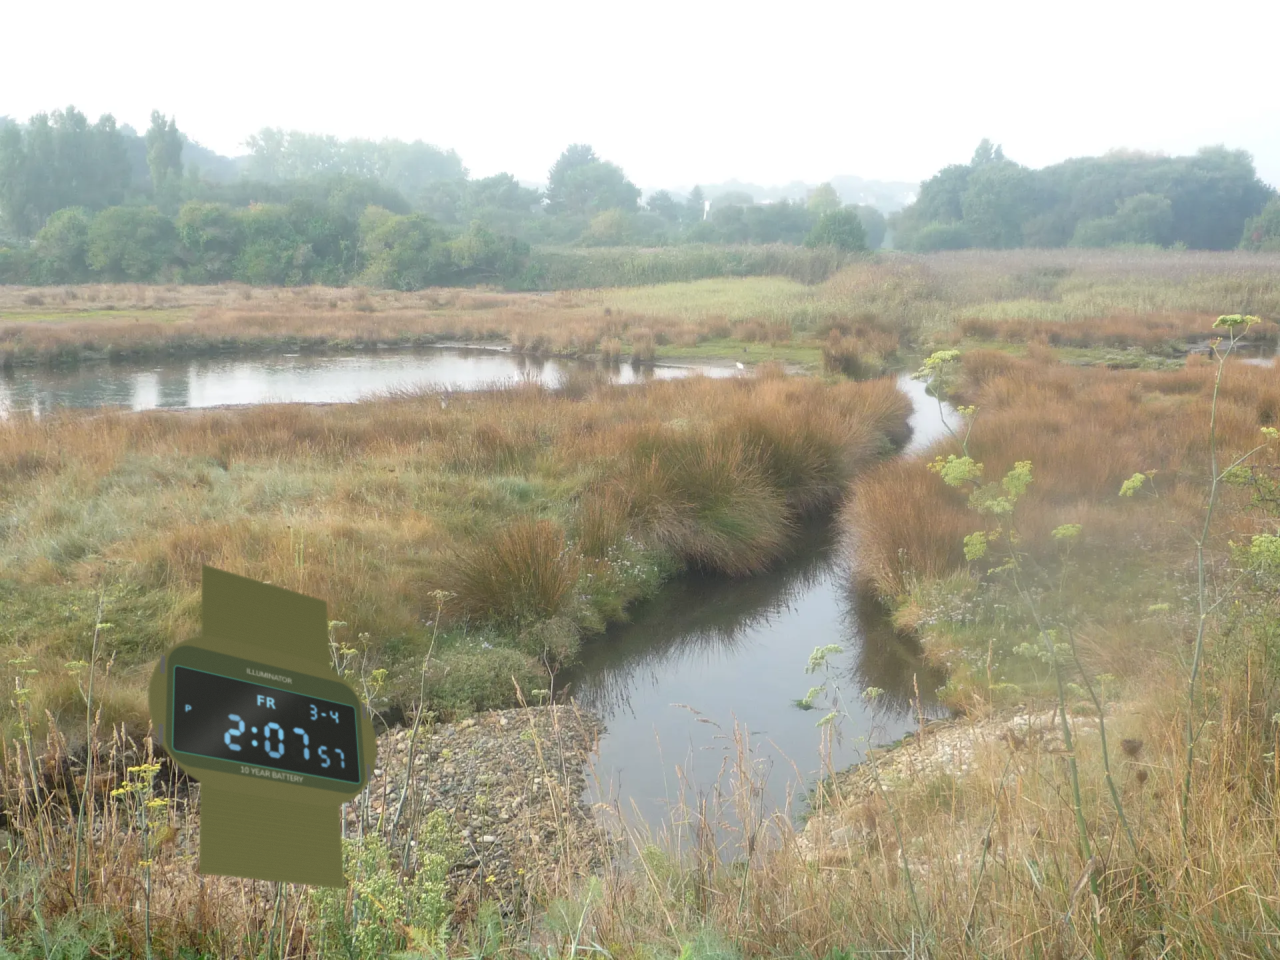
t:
2,07,57
